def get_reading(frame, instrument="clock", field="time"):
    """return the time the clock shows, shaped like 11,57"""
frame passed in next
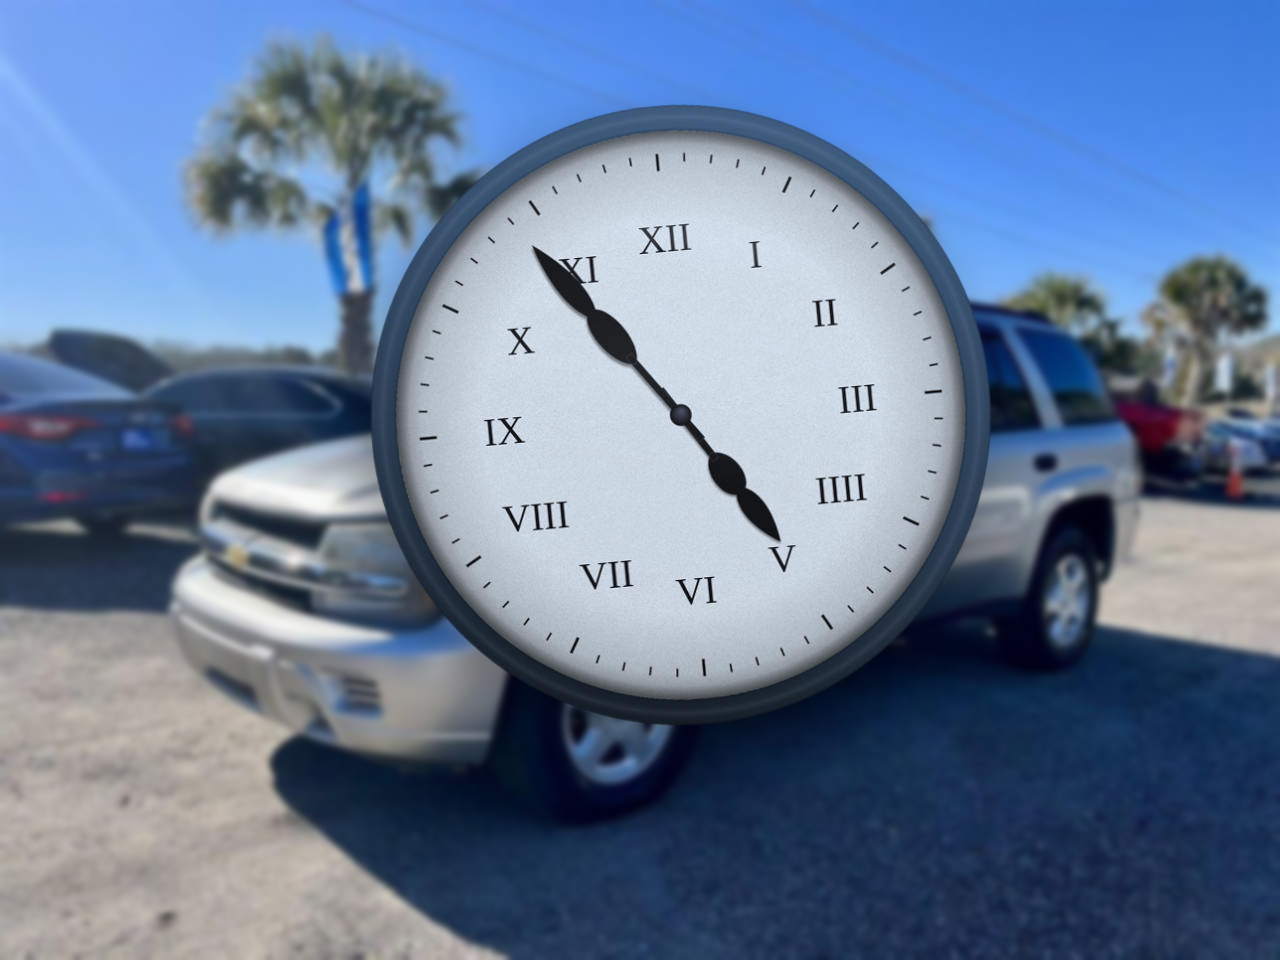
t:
4,54
